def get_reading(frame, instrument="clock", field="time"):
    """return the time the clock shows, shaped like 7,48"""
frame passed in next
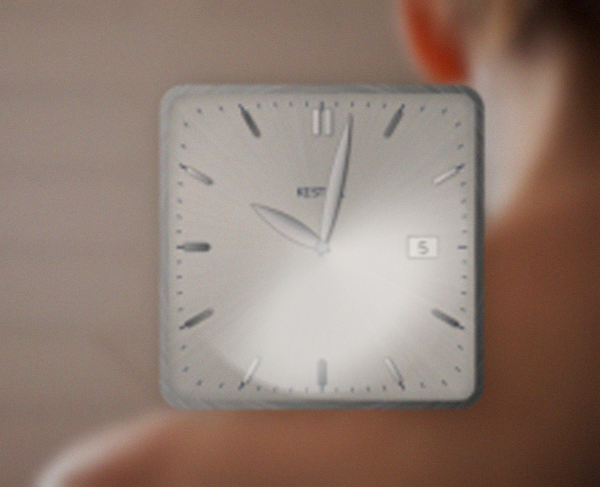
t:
10,02
